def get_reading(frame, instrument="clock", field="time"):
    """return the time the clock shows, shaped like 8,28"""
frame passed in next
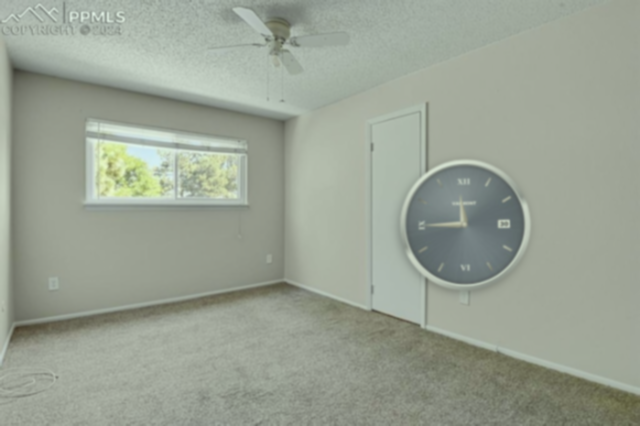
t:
11,45
